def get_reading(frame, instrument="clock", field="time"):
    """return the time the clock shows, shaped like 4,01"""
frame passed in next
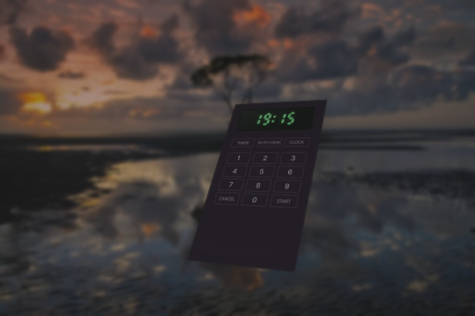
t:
19,15
